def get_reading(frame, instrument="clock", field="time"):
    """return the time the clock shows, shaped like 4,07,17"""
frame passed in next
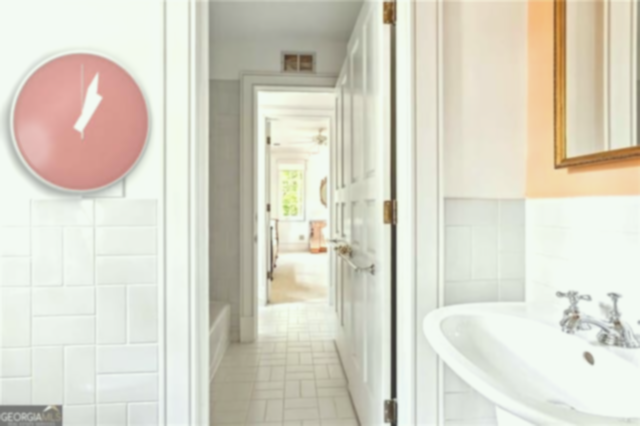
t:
1,03,00
